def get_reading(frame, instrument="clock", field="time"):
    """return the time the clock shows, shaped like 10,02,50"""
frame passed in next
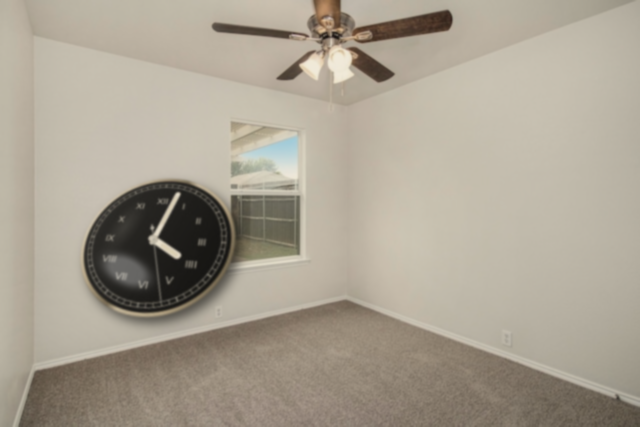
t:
4,02,27
